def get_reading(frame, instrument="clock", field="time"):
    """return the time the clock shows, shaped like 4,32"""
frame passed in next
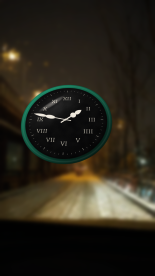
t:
1,47
